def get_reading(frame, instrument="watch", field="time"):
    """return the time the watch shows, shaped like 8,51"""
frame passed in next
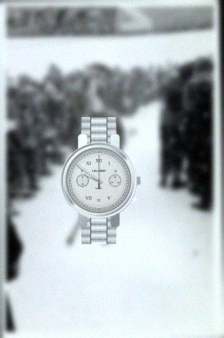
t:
9,51
